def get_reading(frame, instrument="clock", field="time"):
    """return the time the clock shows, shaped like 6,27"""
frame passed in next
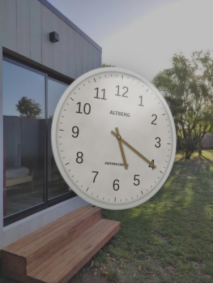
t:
5,20
